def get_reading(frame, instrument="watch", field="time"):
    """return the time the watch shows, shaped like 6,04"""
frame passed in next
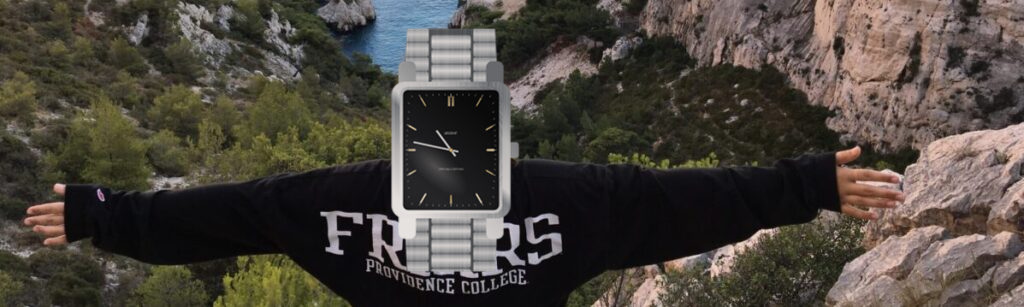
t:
10,47
